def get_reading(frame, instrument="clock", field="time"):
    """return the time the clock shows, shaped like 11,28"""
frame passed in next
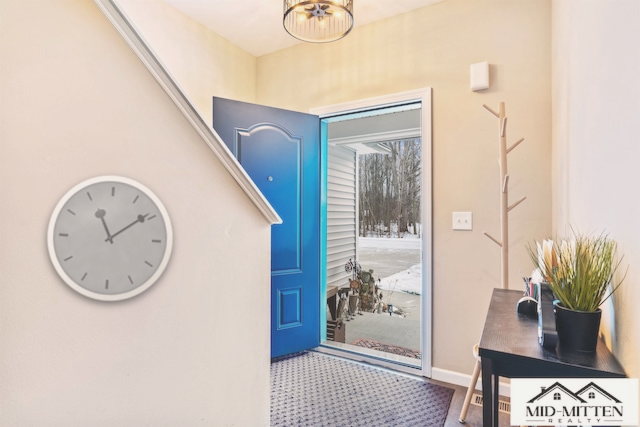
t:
11,09
